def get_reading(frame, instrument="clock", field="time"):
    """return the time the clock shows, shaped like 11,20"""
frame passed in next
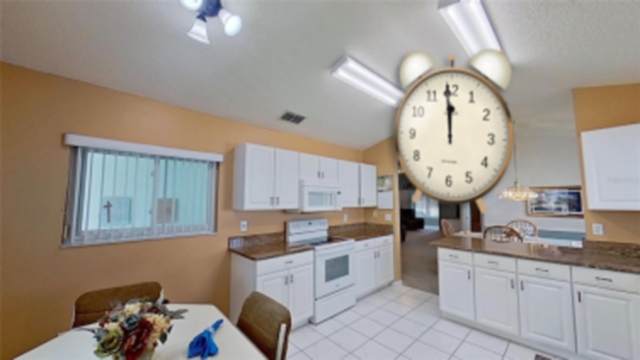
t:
11,59
